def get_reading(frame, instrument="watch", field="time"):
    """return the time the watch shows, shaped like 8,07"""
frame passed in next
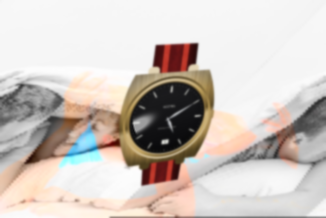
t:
5,10
